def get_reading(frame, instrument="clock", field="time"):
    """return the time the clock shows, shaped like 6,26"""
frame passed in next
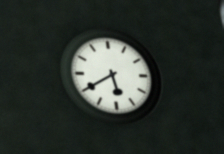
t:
5,40
